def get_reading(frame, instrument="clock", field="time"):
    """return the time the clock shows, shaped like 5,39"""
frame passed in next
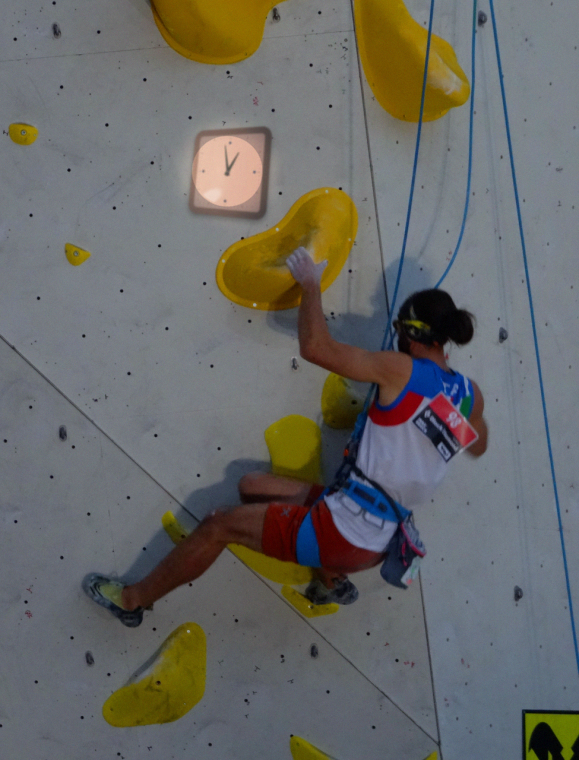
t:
12,58
